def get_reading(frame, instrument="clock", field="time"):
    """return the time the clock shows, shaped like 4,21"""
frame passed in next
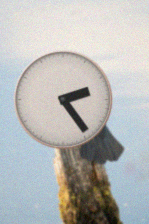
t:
2,24
